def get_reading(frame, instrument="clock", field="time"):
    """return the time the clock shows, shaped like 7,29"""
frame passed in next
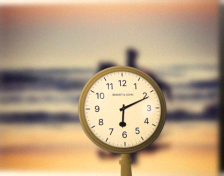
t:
6,11
